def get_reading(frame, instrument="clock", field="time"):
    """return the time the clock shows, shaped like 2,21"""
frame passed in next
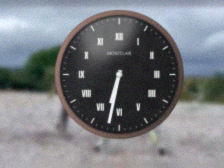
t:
6,32
